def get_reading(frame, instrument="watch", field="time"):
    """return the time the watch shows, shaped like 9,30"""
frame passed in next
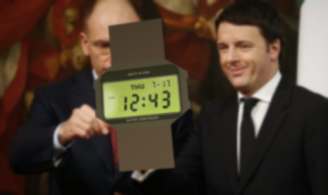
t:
12,43
